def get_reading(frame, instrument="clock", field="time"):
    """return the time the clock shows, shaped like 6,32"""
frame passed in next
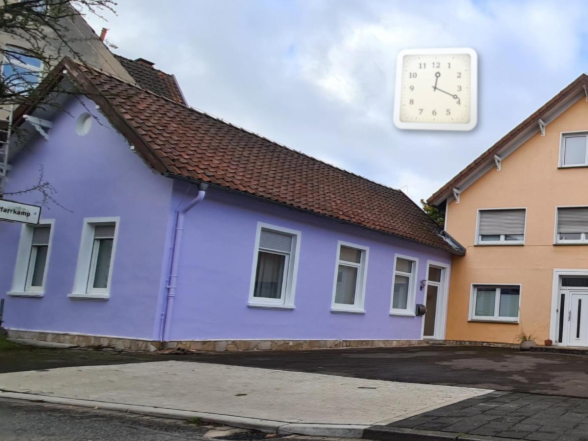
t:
12,19
